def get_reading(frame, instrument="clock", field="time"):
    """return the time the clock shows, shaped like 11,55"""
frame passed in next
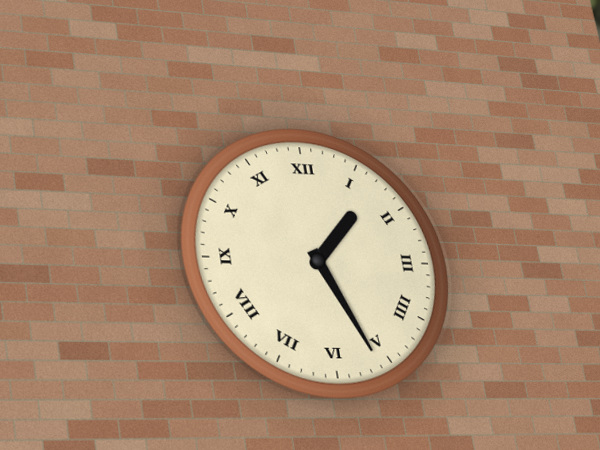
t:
1,26
